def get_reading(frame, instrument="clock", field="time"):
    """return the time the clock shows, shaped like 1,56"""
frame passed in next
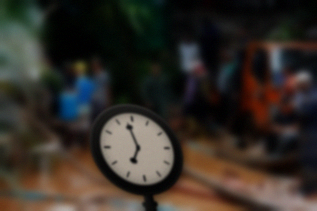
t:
6,58
